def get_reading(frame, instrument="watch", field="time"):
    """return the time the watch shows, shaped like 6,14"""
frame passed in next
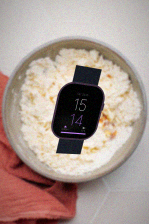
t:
15,14
